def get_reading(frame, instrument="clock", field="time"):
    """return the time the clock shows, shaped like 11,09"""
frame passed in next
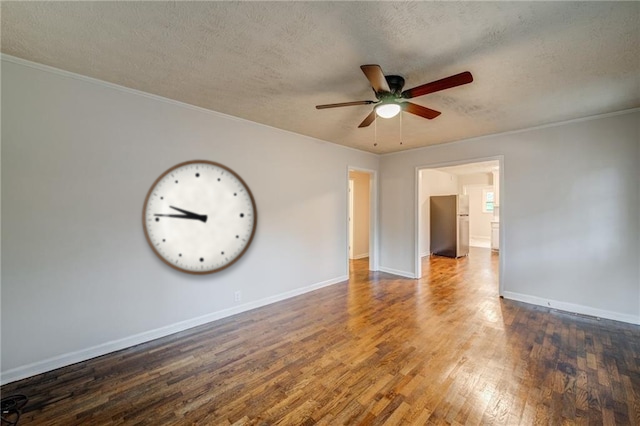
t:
9,46
